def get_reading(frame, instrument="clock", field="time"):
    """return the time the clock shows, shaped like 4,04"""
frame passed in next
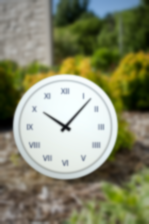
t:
10,07
